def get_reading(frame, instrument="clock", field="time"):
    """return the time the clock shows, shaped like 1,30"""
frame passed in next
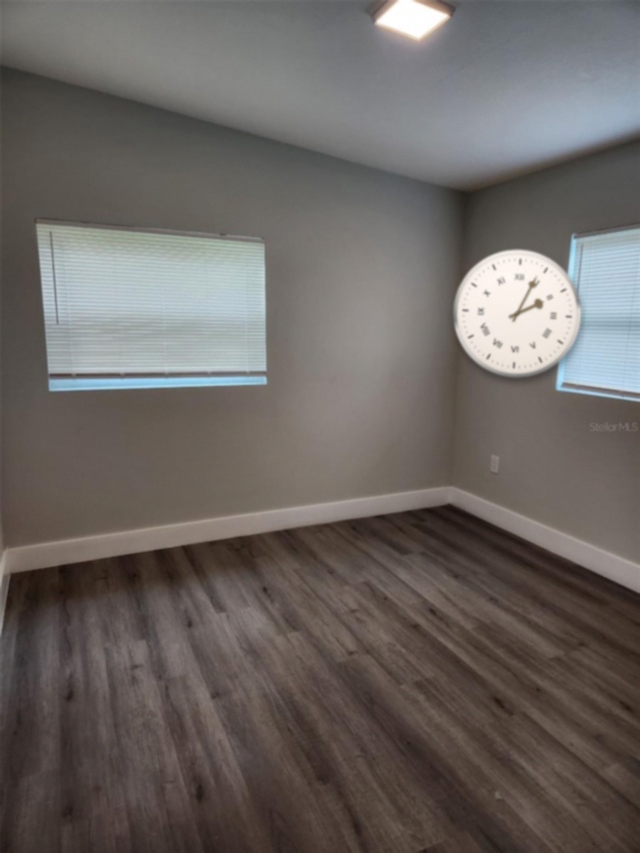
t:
2,04
